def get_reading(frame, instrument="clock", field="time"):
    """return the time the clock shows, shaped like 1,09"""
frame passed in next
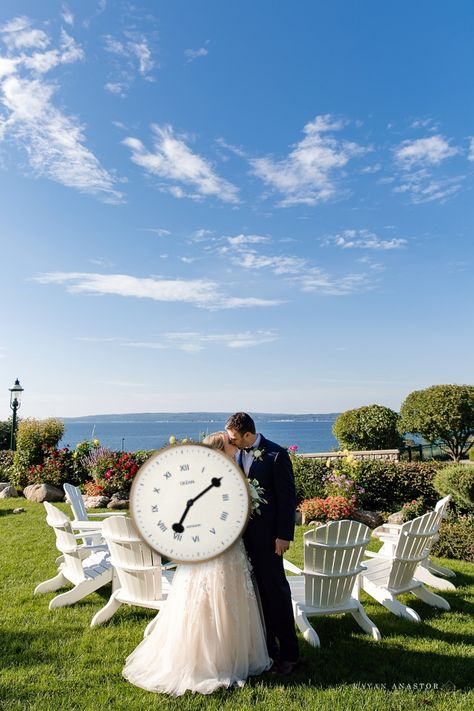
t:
7,10
